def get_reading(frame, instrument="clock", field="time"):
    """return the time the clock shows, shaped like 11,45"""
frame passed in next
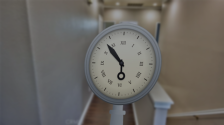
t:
5,53
